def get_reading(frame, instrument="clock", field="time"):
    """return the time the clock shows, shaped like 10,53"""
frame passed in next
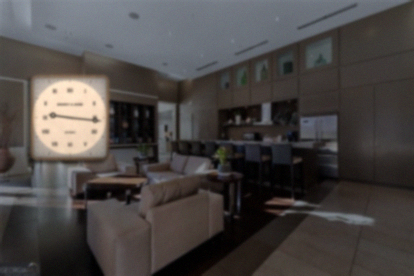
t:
9,16
